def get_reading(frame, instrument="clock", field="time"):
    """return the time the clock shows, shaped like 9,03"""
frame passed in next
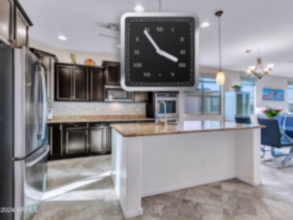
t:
3,54
